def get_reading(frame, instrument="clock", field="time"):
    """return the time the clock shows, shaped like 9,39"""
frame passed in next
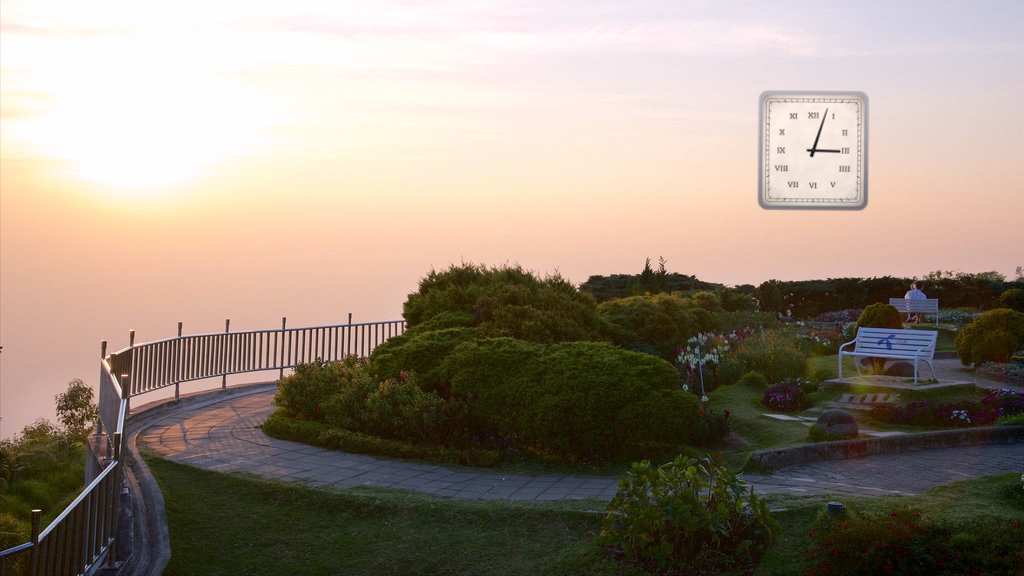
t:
3,03
